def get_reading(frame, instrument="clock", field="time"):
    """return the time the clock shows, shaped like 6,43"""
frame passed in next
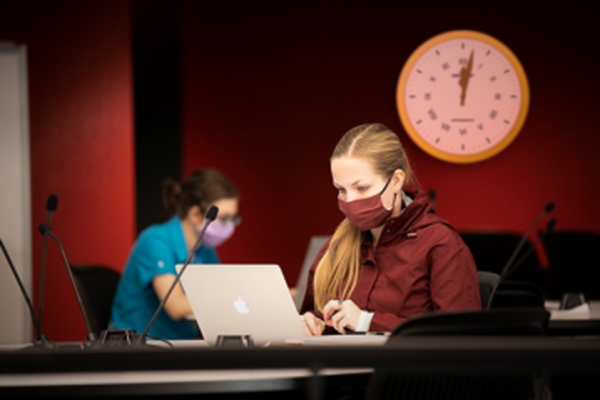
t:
12,02
